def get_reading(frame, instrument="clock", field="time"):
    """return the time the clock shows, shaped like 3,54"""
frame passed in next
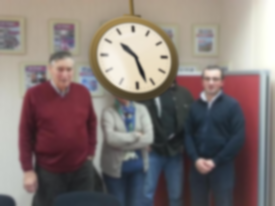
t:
10,27
